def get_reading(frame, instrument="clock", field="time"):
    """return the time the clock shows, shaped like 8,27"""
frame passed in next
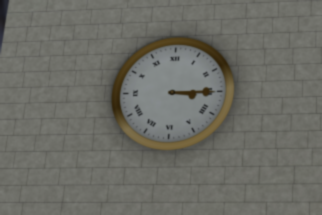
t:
3,15
